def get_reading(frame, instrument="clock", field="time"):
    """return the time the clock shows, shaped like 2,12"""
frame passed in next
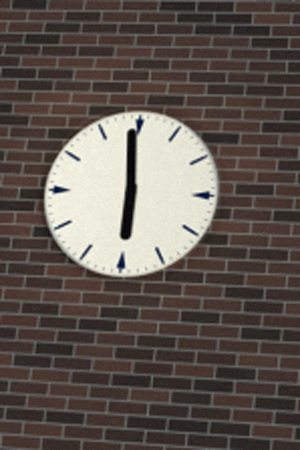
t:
5,59
